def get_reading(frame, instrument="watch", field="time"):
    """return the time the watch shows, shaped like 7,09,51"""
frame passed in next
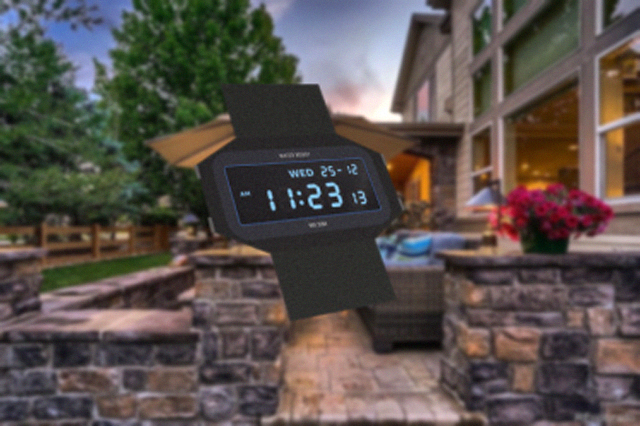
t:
11,23,13
